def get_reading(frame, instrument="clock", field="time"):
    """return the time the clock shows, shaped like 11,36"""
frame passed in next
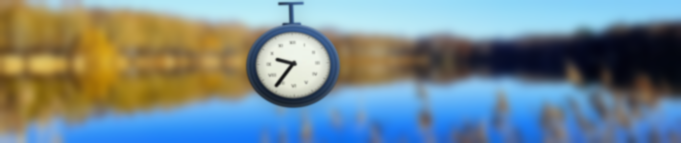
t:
9,36
